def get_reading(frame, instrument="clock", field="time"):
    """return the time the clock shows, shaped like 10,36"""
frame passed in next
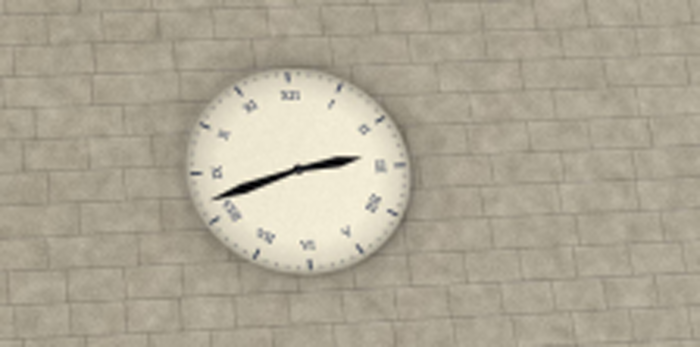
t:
2,42
